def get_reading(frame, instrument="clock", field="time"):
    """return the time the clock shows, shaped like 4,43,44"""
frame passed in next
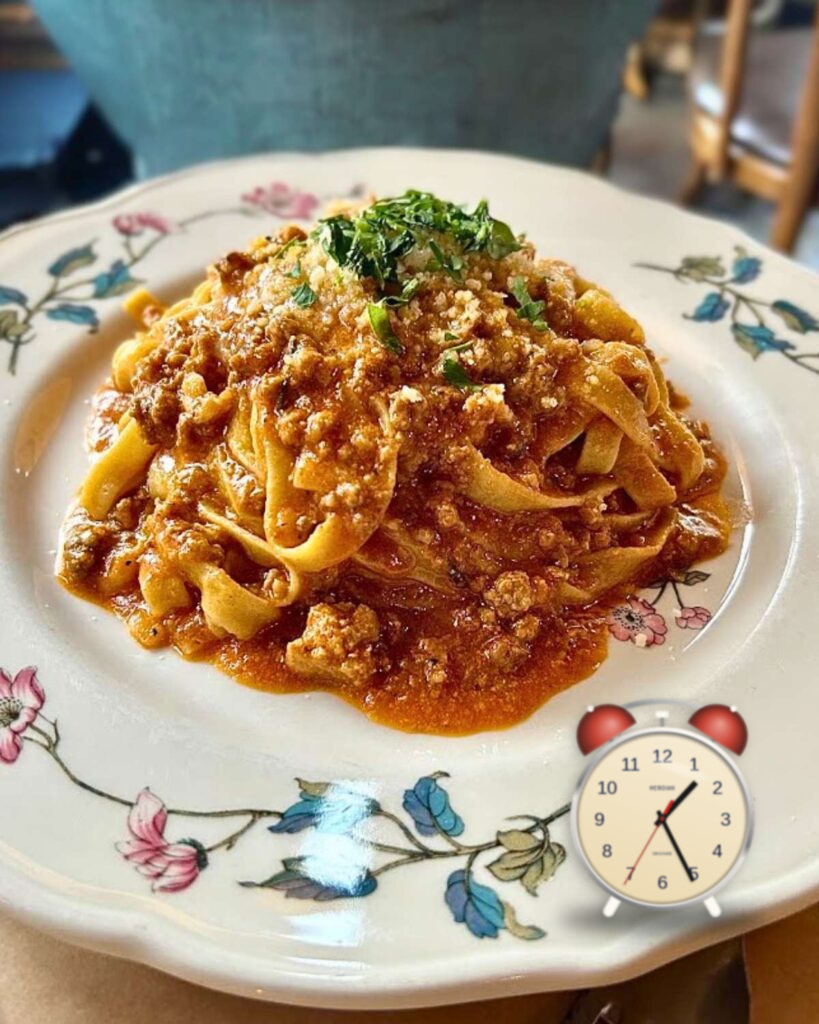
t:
1,25,35
